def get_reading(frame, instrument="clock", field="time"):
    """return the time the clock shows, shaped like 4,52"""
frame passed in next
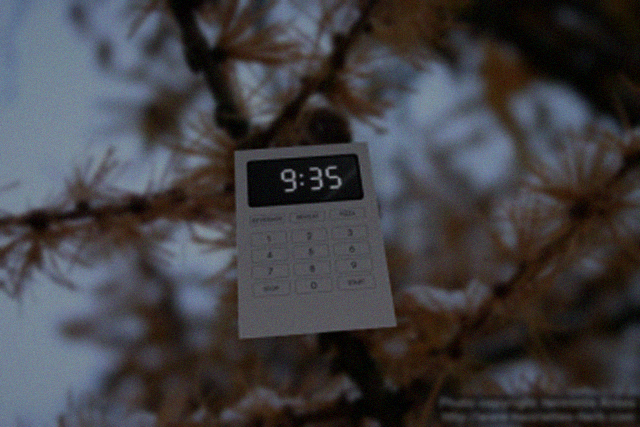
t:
9,35
